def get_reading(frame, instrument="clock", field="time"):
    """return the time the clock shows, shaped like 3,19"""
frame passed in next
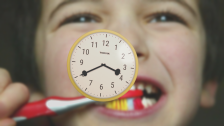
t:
3,40
